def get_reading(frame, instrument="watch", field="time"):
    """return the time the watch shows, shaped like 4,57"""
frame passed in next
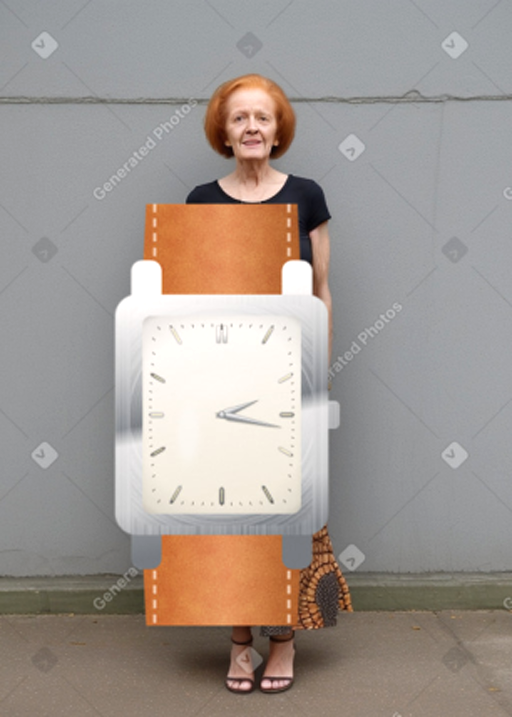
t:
2,17
